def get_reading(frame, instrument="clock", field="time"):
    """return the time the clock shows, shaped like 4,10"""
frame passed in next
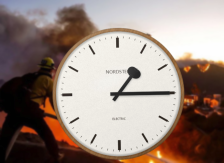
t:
1,15
